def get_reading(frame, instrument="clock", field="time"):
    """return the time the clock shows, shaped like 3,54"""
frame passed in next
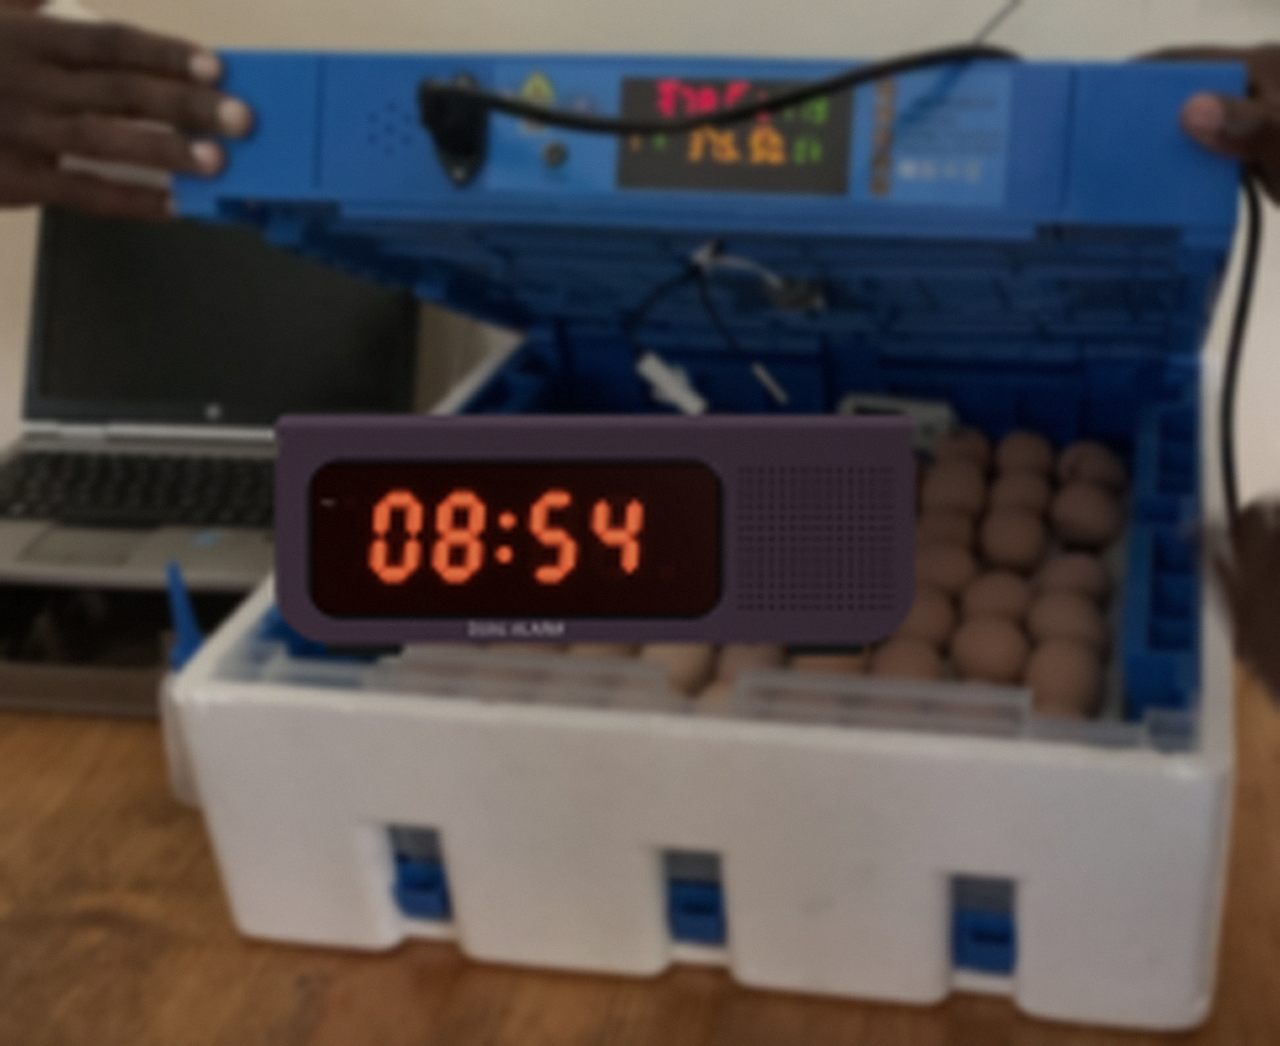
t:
8,54
